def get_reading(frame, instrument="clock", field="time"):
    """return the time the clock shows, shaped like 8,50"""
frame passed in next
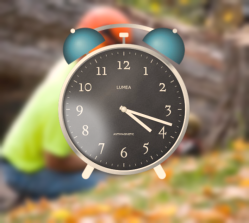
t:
4,18
